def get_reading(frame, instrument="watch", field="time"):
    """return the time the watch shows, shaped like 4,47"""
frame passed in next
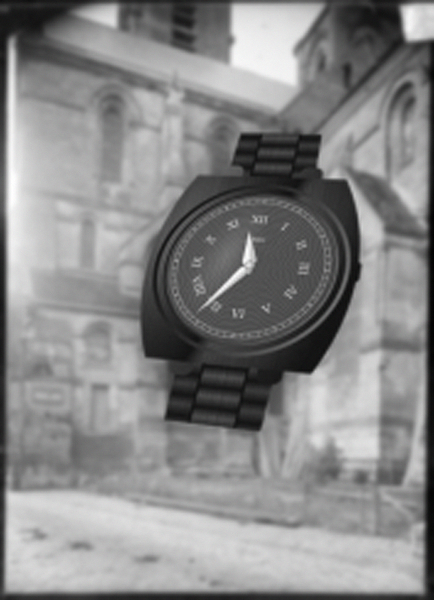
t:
11,36
